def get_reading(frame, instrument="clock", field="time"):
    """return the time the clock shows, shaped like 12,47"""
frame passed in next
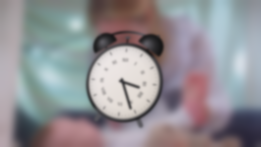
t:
3,26
